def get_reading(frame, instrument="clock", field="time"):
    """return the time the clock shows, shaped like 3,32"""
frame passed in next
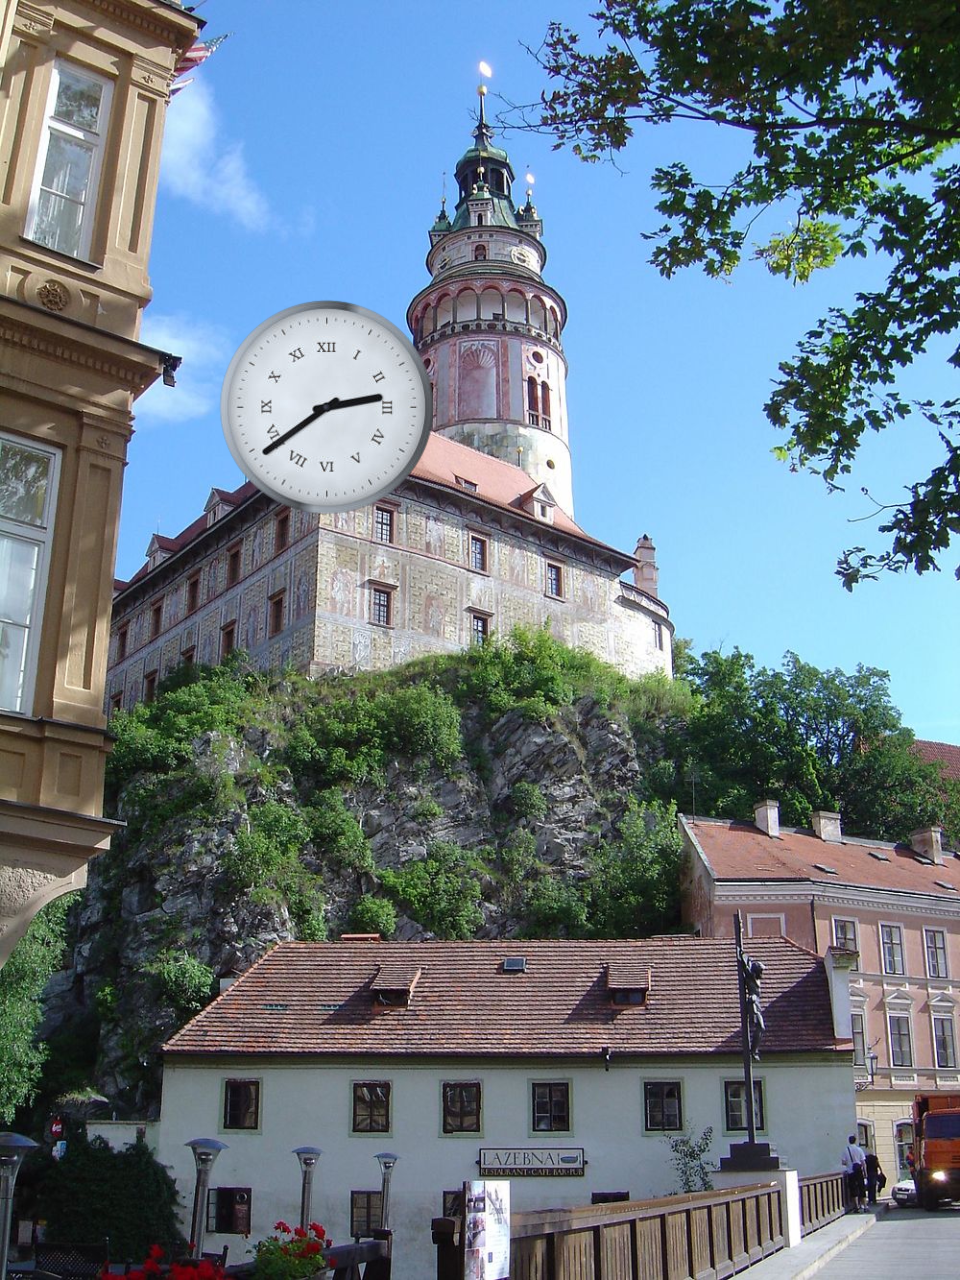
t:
2,39
